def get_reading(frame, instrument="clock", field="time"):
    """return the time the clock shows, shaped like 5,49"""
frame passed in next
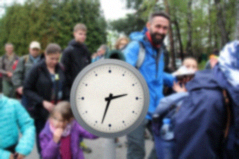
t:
2,33
